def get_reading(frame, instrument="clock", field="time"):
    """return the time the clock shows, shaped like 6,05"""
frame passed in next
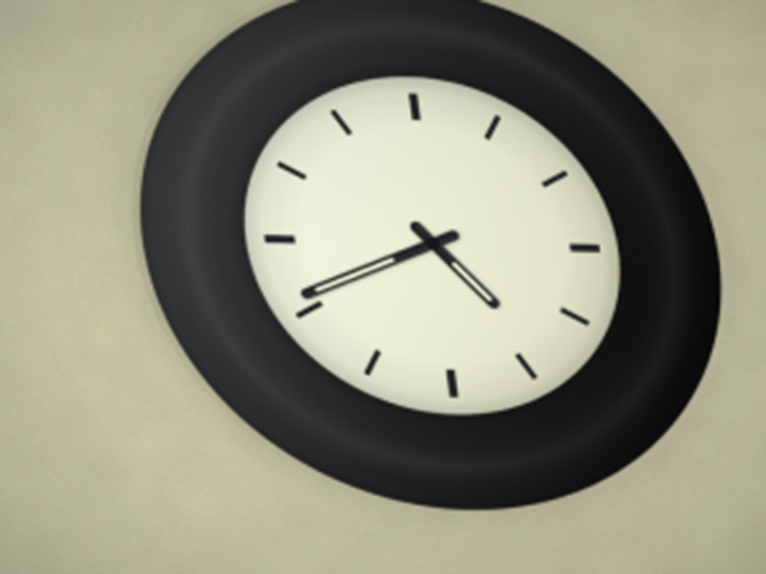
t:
4,41
